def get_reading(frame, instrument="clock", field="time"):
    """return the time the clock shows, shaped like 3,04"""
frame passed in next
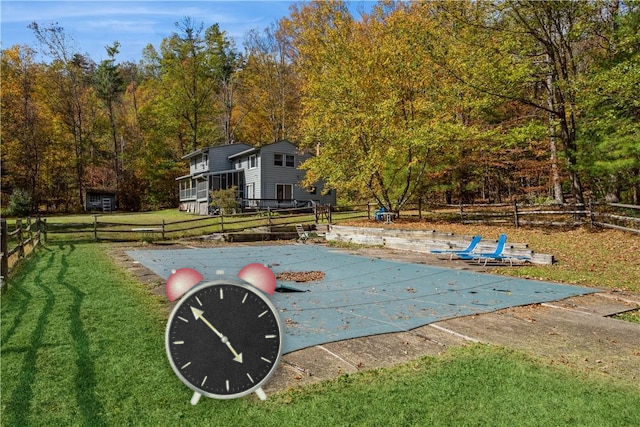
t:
4,53
